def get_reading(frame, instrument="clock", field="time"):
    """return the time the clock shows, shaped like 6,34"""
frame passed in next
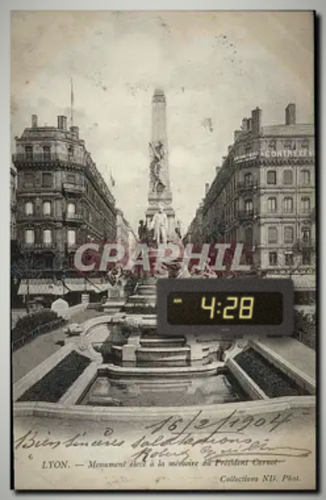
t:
4,28
